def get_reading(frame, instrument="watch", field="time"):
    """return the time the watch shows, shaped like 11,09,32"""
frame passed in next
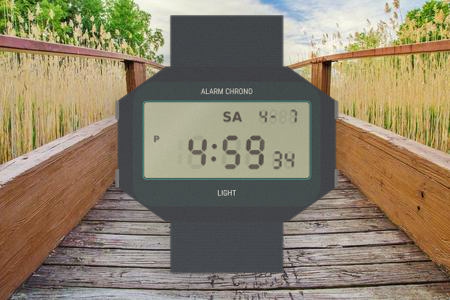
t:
4,59,34
